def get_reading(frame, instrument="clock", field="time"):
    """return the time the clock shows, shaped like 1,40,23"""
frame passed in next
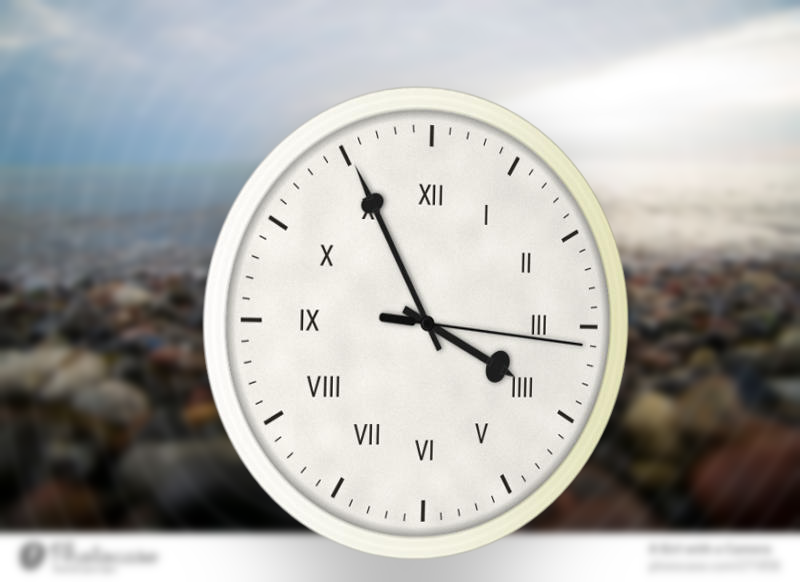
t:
3,55,16
